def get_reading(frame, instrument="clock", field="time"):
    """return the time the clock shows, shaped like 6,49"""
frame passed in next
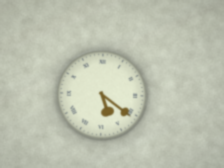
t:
5,21
